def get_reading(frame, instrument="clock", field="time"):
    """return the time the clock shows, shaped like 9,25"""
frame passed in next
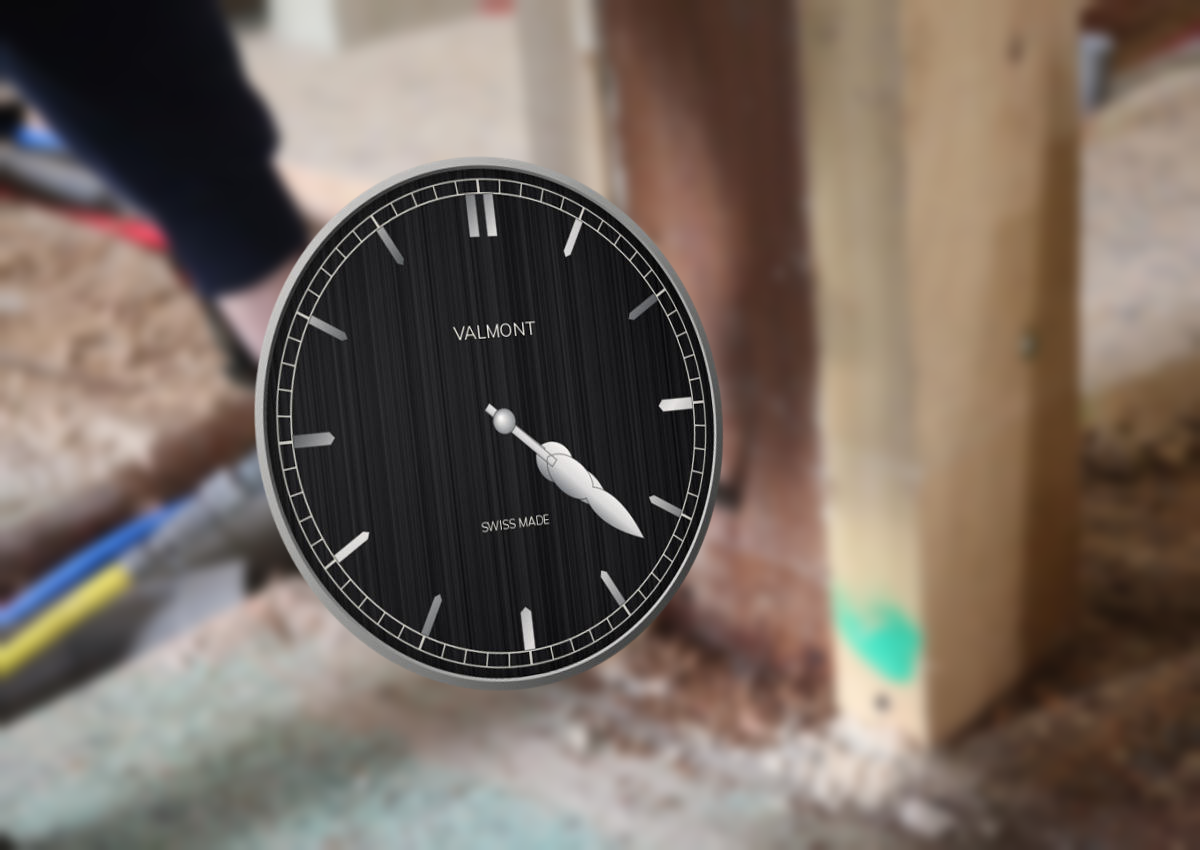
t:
4,22
